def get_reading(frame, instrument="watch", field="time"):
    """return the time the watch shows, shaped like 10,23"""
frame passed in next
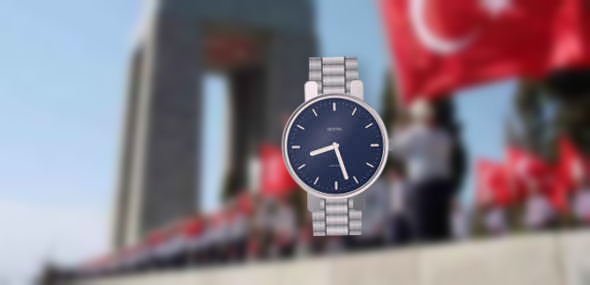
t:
8,27
